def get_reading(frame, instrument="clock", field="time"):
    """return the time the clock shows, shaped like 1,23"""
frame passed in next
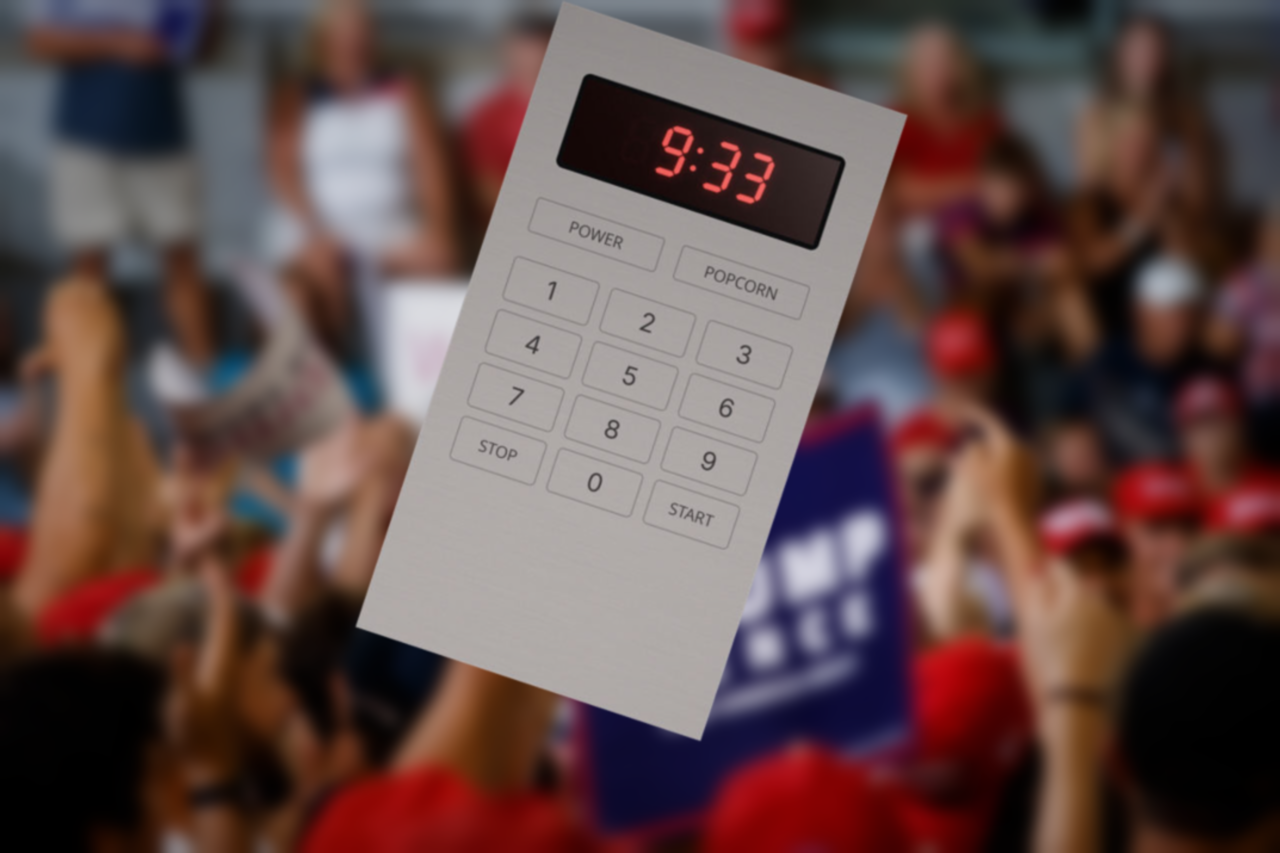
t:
9,33
